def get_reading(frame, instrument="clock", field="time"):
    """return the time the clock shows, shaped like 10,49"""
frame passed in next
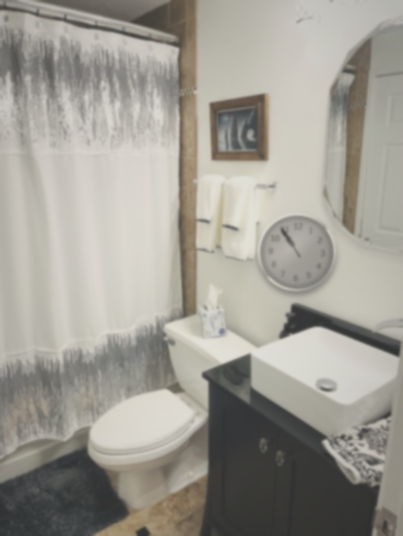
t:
10,54
